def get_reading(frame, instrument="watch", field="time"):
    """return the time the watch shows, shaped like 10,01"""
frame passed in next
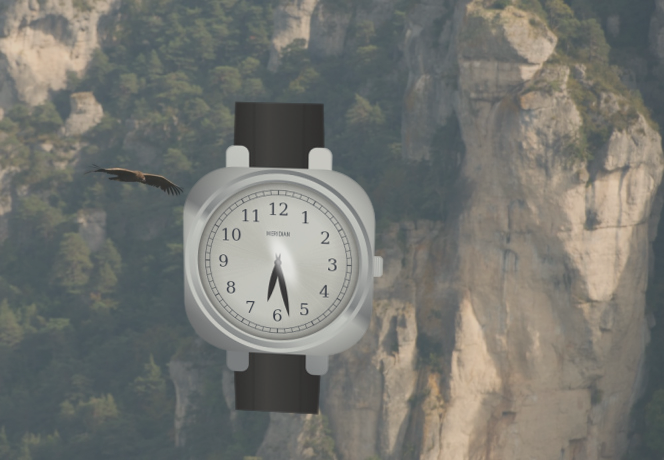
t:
6,28
